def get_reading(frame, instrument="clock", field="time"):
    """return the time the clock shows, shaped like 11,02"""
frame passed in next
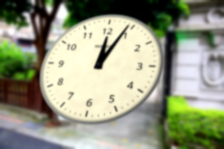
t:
12,04
